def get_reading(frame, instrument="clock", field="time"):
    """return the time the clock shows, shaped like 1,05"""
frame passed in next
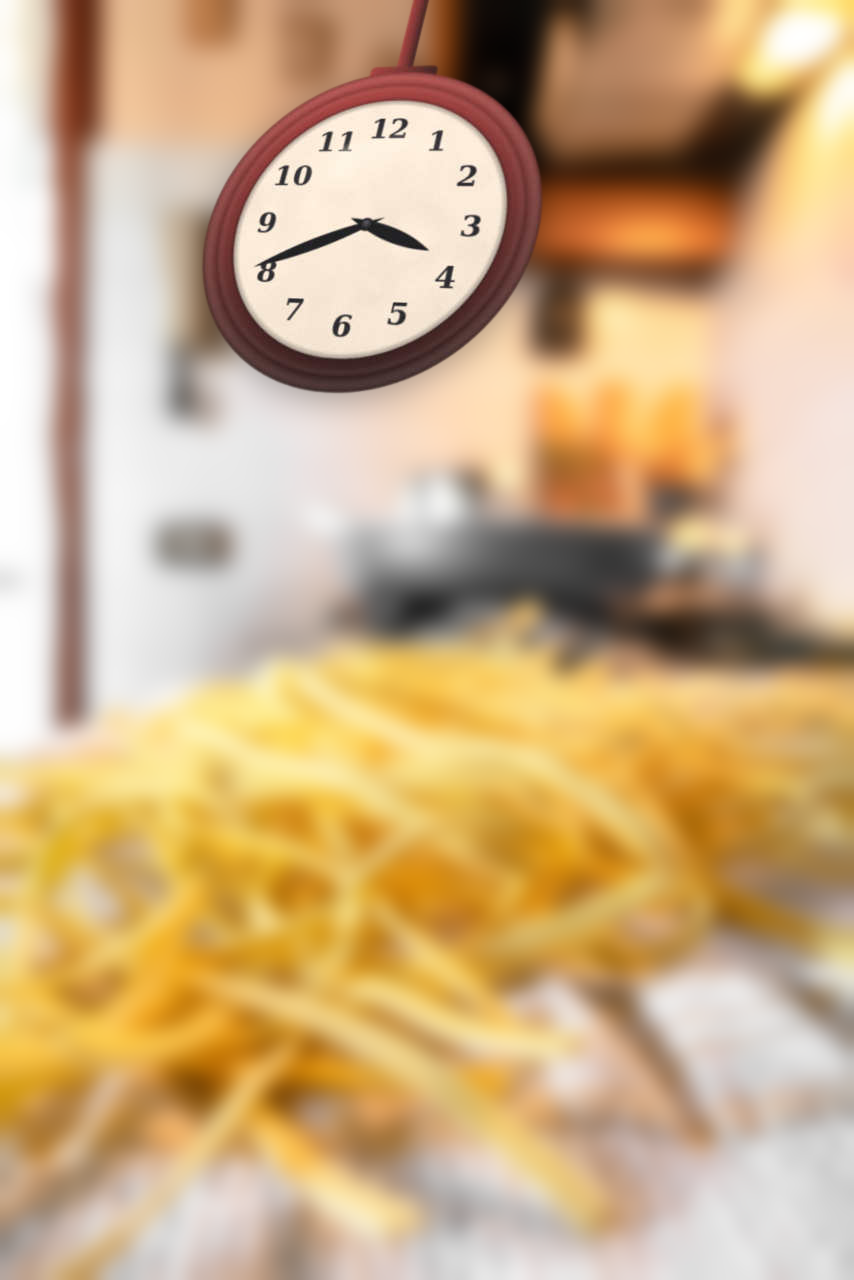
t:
3,41
